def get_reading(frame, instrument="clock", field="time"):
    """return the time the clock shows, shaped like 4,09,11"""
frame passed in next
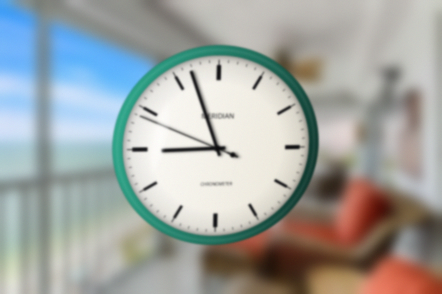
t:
8,56,49
